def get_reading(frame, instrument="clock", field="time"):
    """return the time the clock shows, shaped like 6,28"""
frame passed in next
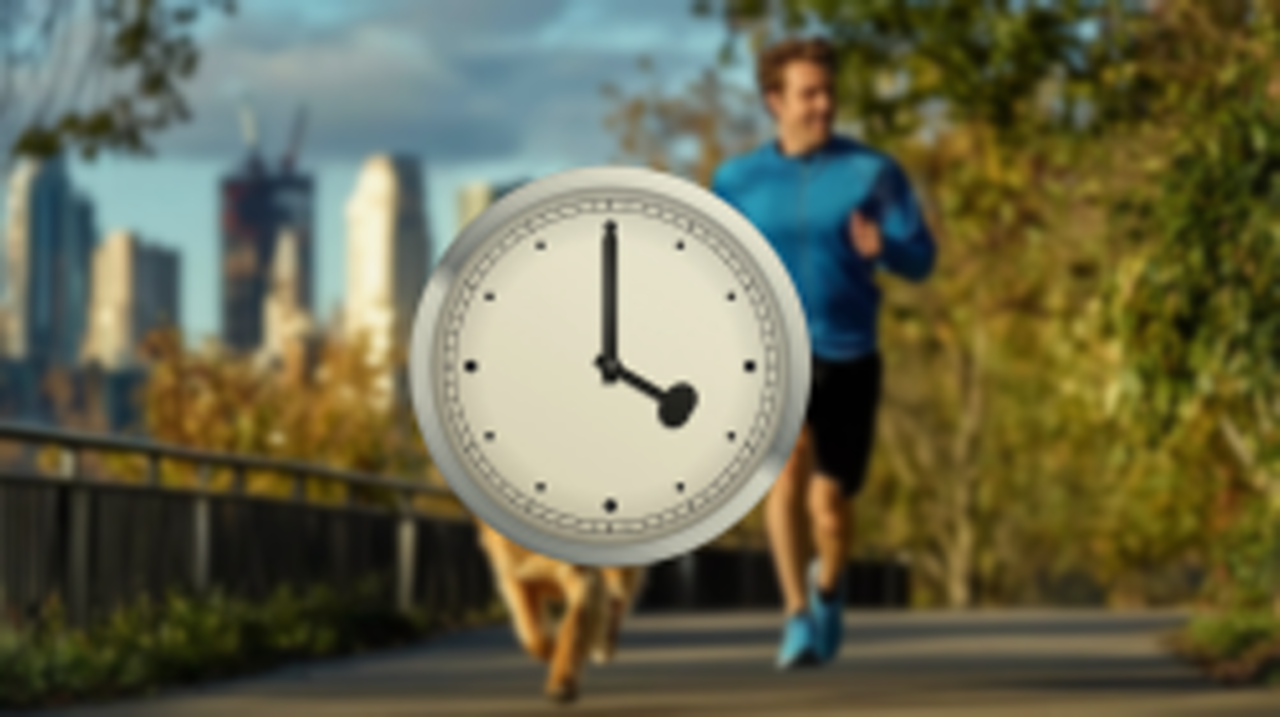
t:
4,00
